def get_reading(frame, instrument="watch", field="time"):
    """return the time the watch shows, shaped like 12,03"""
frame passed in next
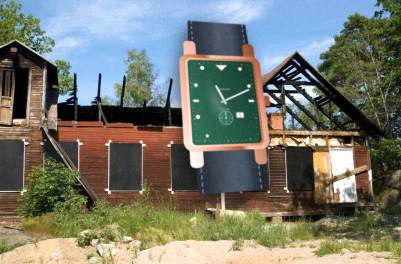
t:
11,11
